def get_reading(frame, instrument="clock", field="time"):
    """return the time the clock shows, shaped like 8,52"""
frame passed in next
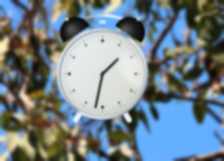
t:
1,32
